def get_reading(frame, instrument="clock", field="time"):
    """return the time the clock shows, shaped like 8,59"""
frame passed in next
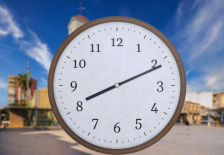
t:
8,11
